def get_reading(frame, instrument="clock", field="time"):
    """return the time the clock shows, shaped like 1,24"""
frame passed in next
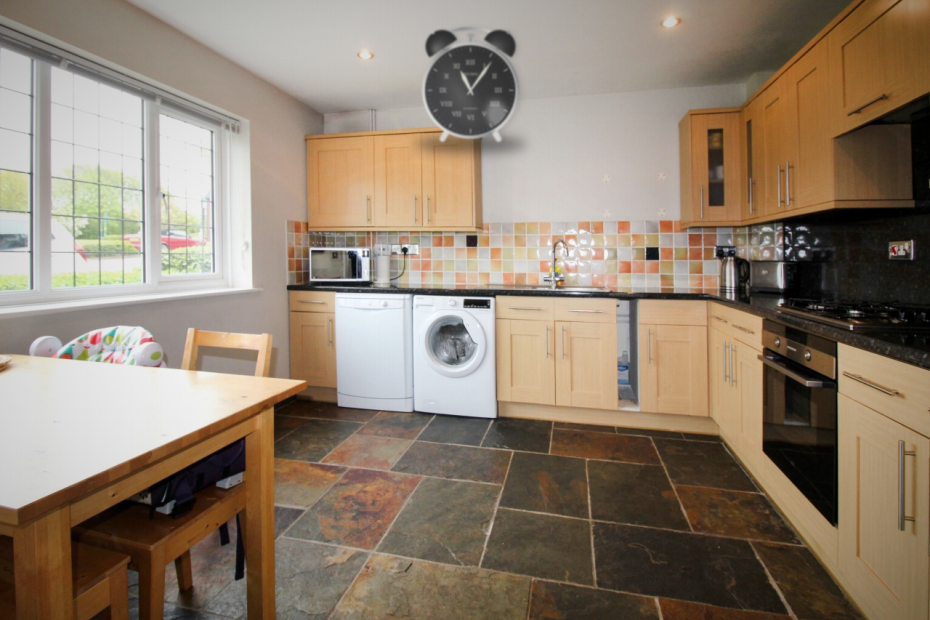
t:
11,06
